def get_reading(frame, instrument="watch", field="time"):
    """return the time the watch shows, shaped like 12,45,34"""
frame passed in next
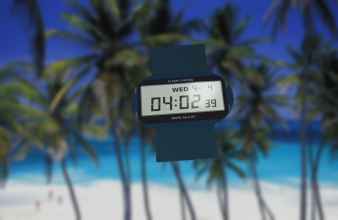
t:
4,02,39
